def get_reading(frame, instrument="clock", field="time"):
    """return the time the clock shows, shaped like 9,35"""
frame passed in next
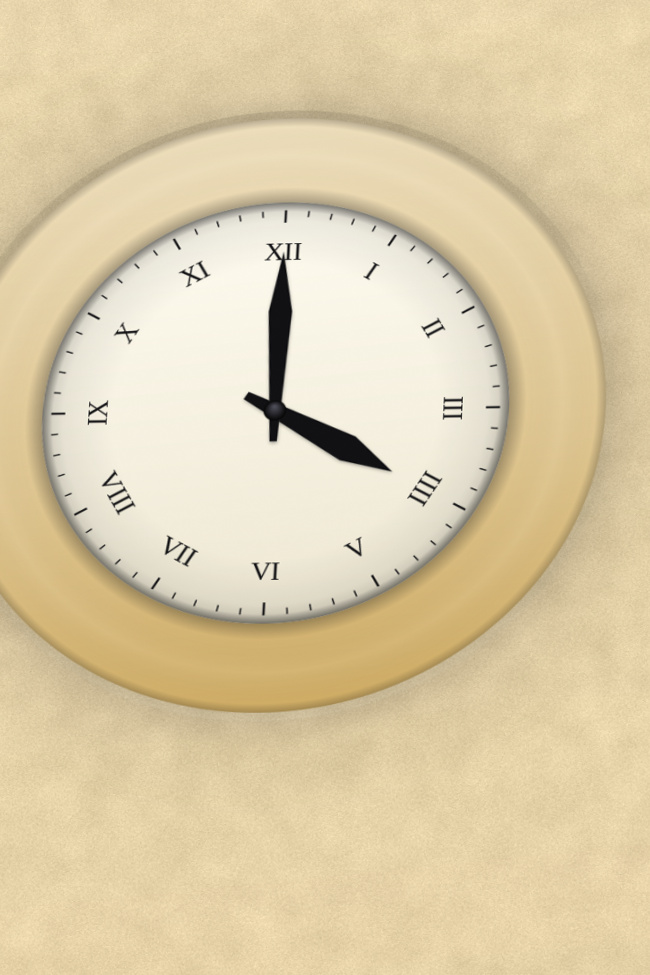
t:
4,00
